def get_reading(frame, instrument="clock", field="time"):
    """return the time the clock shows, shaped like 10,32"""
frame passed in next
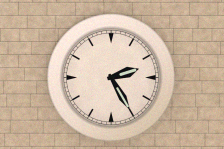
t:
2,25
